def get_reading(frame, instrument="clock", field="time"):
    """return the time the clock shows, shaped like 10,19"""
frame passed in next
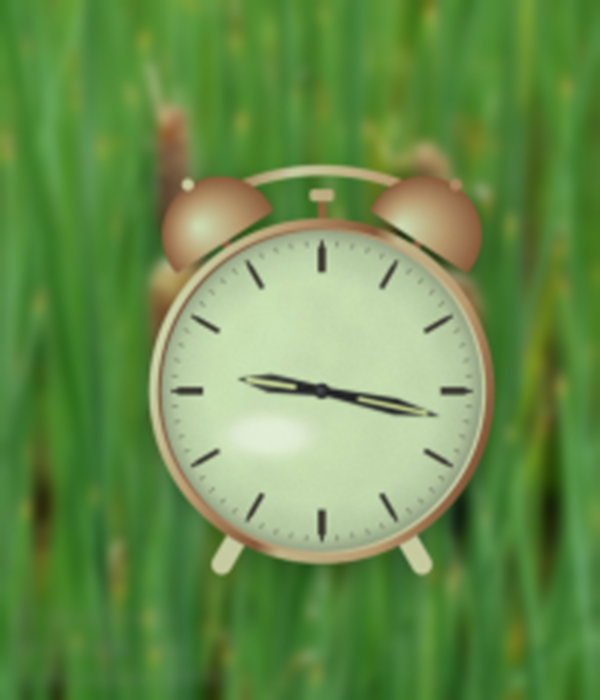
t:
9,17
